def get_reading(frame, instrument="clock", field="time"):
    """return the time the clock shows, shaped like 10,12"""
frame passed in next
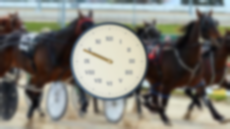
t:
9,49
